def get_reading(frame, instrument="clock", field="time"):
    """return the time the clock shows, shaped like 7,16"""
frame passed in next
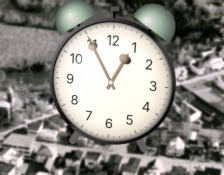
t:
12,55
